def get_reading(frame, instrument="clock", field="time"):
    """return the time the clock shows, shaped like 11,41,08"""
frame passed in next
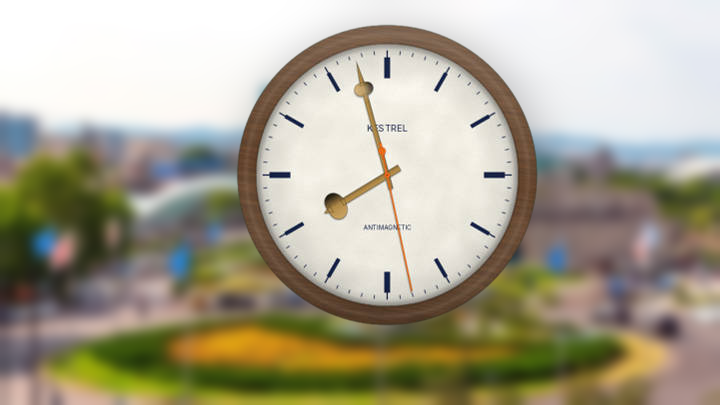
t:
7,57,28
